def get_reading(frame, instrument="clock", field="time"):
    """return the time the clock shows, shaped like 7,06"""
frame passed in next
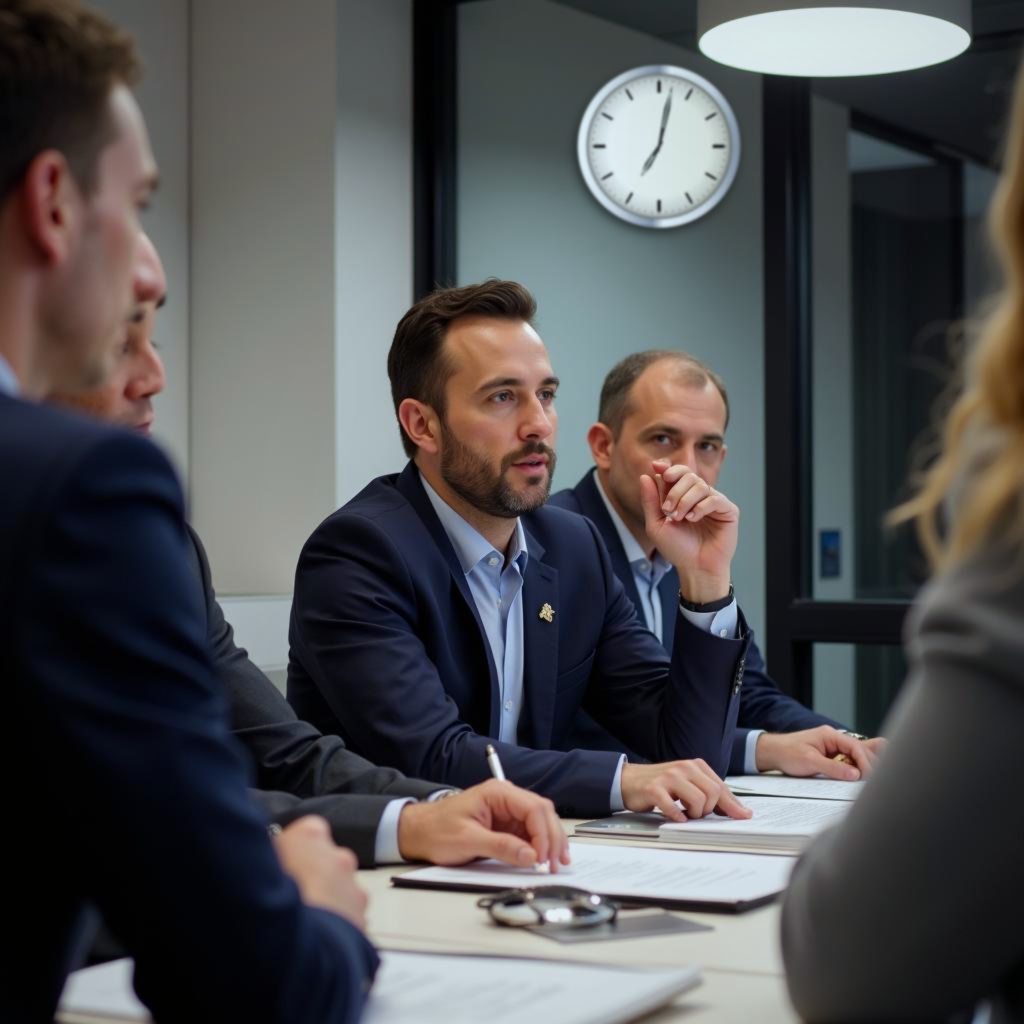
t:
7,02
